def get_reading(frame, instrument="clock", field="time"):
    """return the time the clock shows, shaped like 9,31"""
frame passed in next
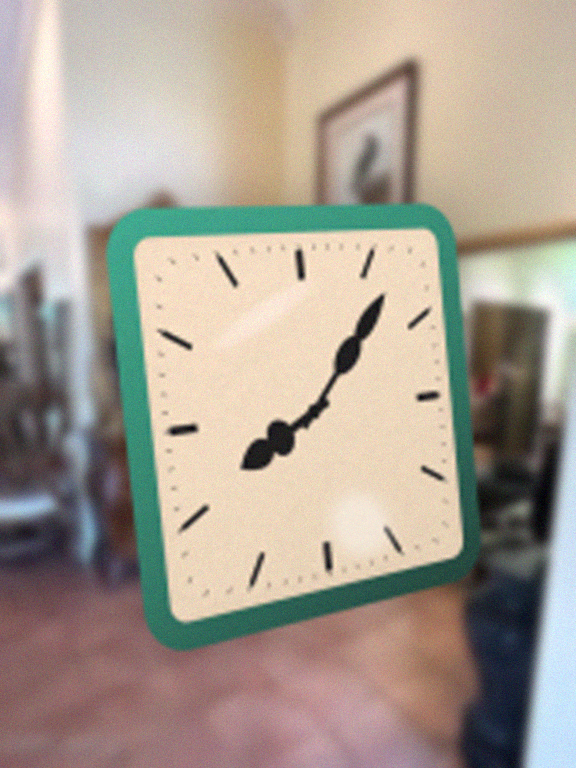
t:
8,07
